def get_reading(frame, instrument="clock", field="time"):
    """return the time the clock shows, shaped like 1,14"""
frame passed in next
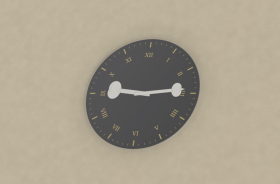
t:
9,14
